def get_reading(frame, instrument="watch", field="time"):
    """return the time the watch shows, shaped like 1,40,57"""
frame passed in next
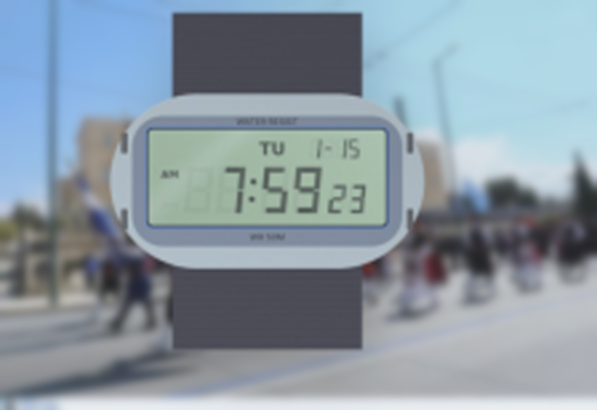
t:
7,59,23
